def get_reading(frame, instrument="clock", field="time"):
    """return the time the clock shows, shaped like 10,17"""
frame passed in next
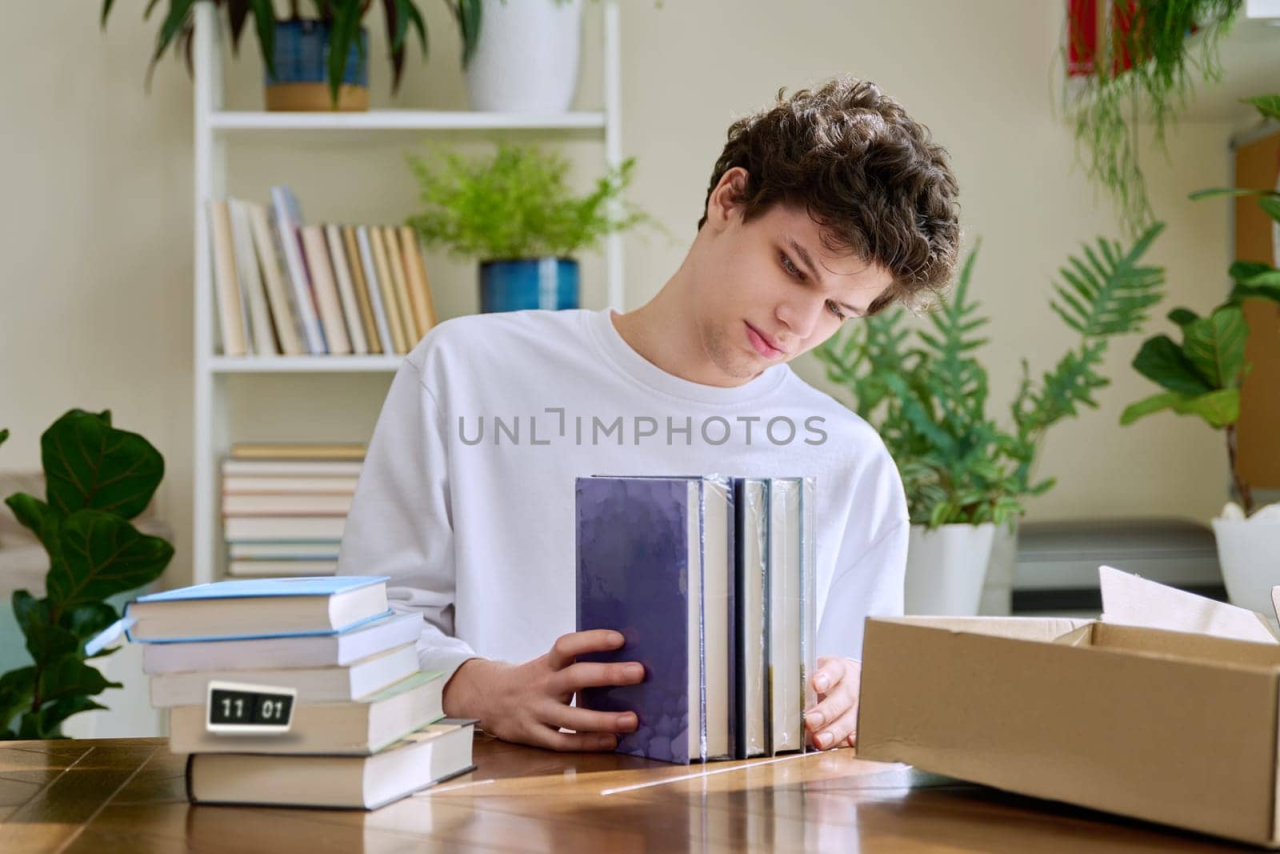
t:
11,01
